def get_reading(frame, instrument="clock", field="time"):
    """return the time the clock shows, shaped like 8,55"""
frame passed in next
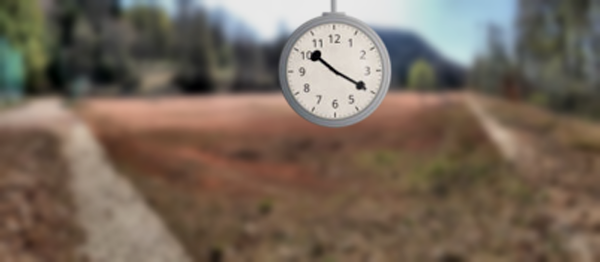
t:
10,20
